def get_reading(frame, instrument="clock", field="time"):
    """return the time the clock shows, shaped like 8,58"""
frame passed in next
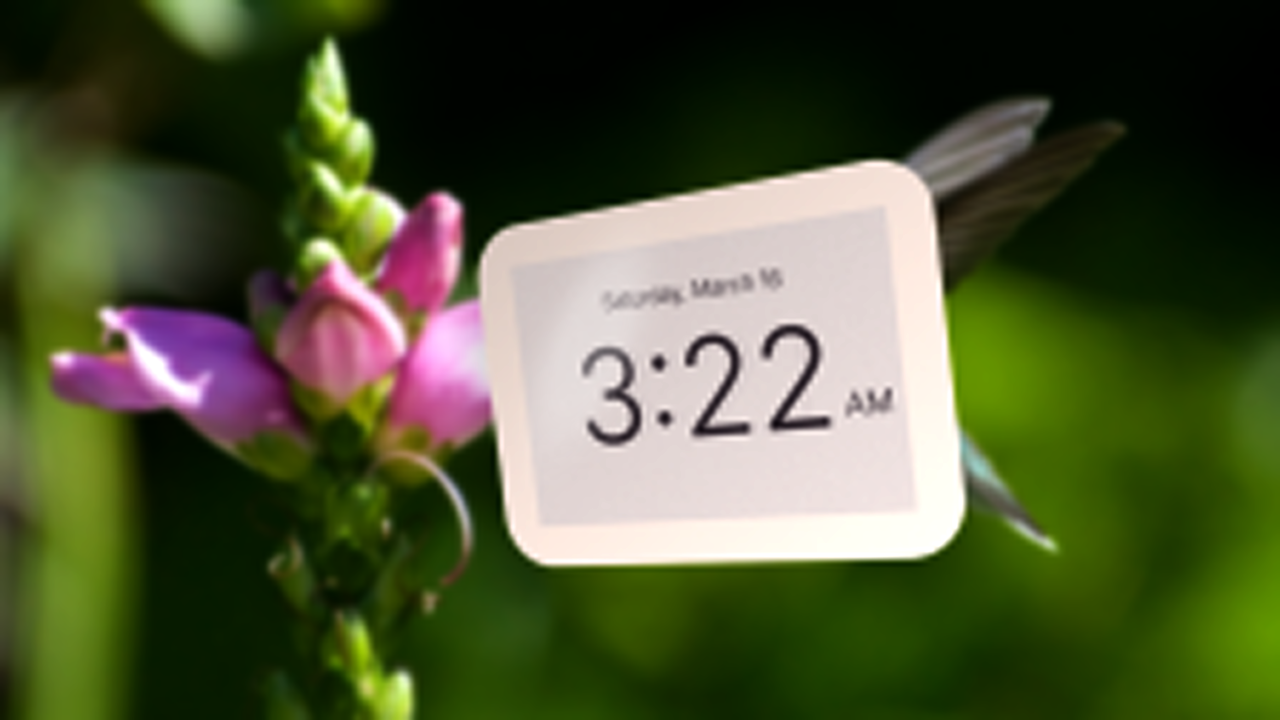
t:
3,22
